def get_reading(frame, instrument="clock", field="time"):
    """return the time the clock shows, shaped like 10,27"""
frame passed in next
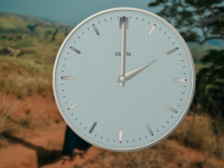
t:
2,00
